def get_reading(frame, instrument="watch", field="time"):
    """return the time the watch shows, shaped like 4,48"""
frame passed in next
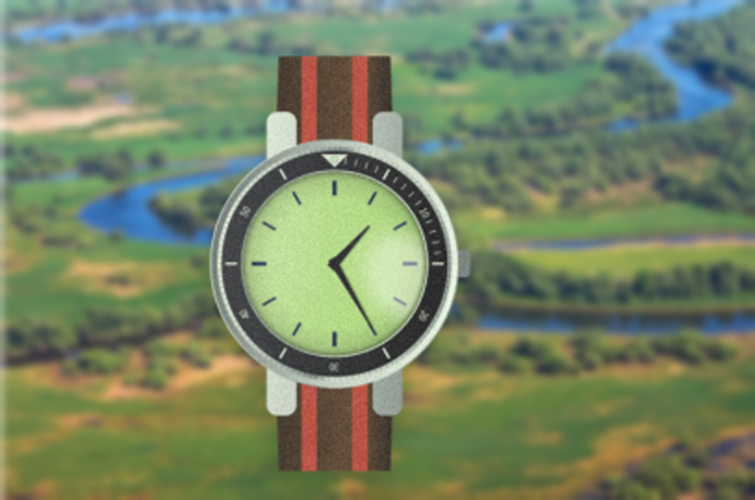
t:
1,25
